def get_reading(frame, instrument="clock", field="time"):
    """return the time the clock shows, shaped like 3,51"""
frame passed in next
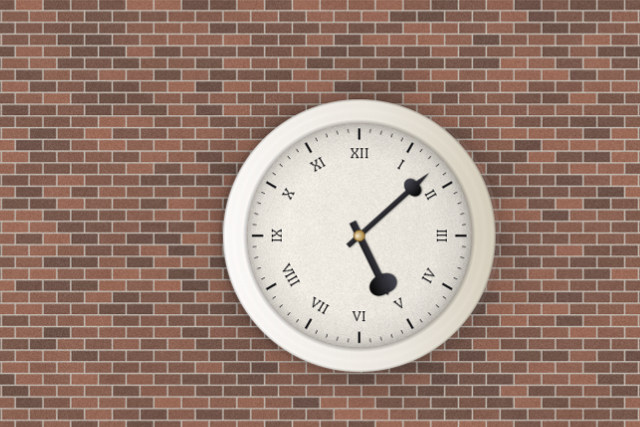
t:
5,08
